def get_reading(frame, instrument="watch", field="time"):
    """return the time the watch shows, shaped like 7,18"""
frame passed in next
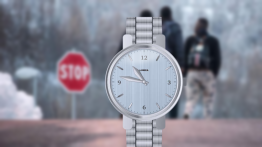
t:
10,47
